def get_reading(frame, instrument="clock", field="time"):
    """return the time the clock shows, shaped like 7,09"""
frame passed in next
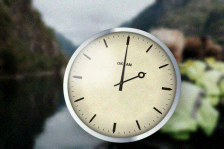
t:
2,00
